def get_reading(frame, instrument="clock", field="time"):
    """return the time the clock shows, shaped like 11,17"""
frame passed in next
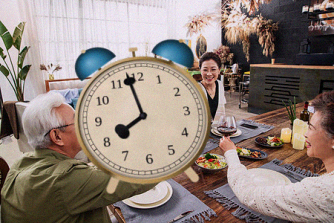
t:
7,58
